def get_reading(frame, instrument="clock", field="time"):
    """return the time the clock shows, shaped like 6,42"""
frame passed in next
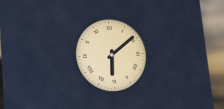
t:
6,09
